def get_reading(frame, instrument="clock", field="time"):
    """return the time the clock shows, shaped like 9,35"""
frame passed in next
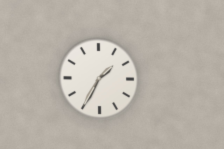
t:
1,35
